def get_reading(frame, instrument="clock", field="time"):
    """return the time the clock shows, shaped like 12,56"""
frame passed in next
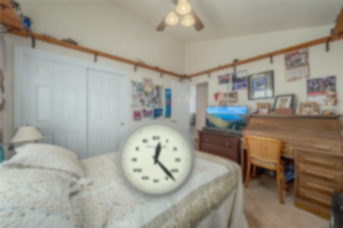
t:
12,23
